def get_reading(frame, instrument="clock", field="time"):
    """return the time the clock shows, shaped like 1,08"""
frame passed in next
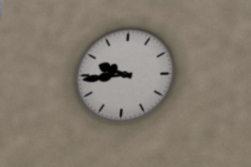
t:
9,44
